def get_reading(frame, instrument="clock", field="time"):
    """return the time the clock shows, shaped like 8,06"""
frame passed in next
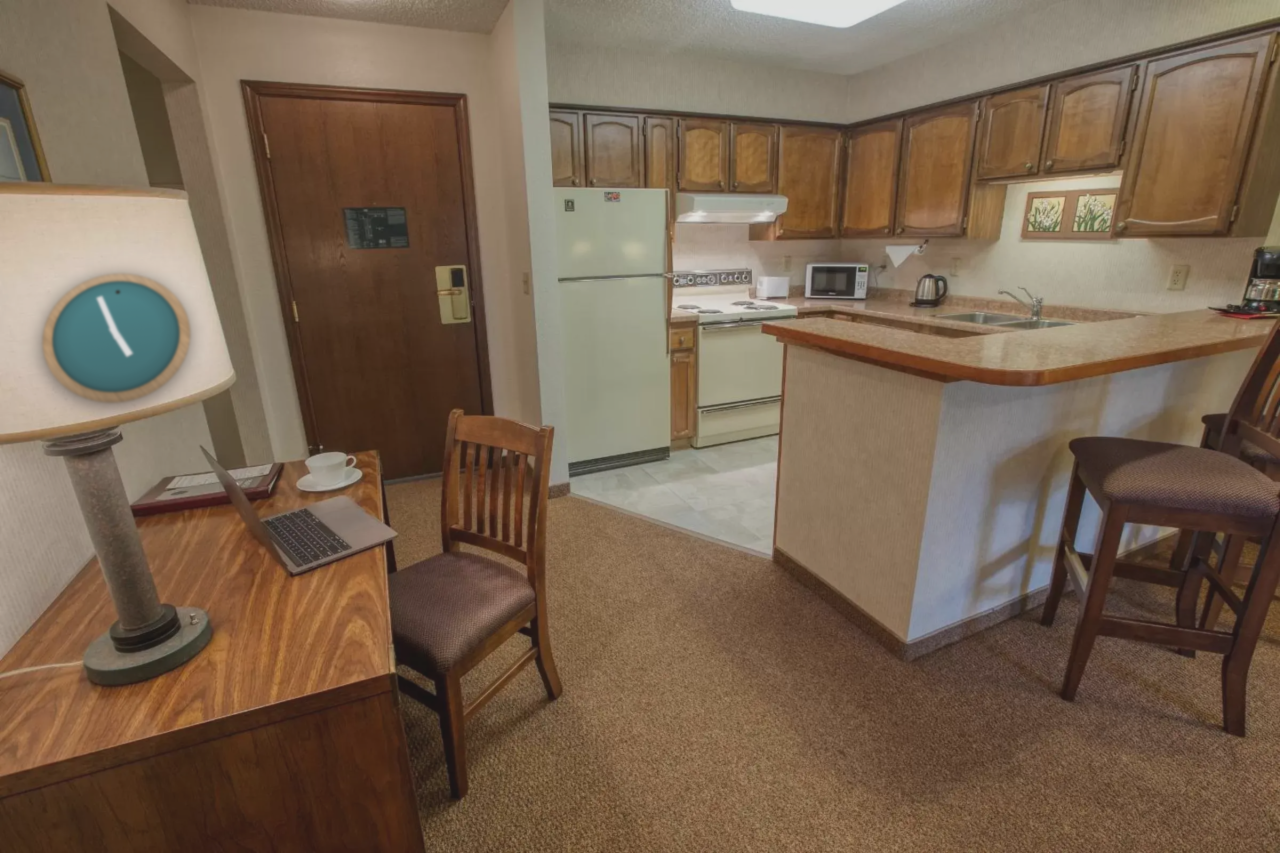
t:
4,56
